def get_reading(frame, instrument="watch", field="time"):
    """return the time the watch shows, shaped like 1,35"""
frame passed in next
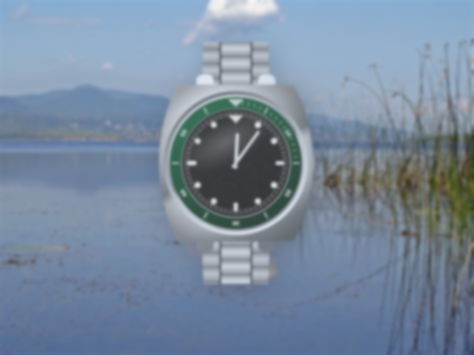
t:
12,06
